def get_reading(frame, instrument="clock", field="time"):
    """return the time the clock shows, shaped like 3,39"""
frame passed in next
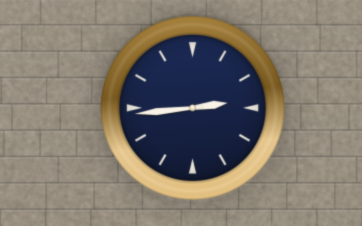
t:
2,44
